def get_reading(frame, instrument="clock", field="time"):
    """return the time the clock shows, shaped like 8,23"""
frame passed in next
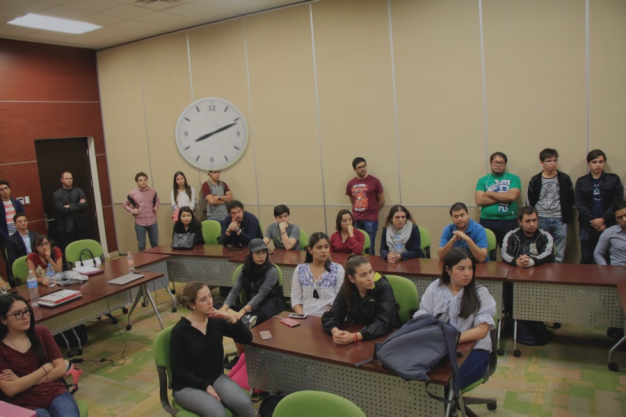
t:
8,11
